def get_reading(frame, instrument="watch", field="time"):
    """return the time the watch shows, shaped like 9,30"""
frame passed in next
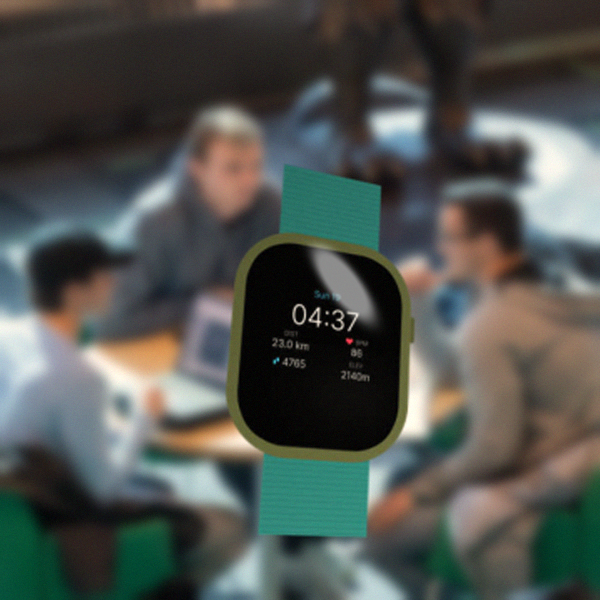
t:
4,37
